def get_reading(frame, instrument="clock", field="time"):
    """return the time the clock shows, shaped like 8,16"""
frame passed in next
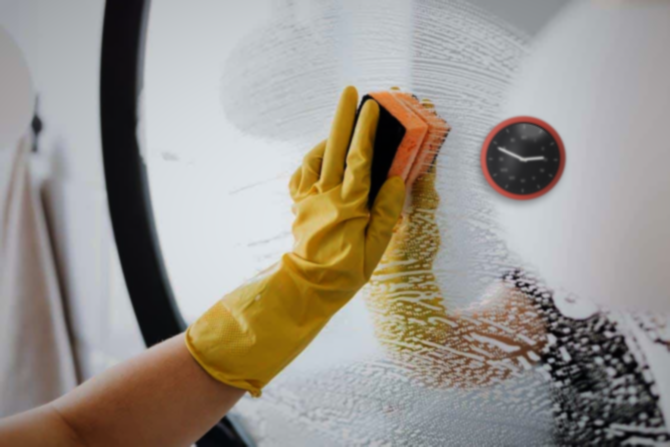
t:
2,49
